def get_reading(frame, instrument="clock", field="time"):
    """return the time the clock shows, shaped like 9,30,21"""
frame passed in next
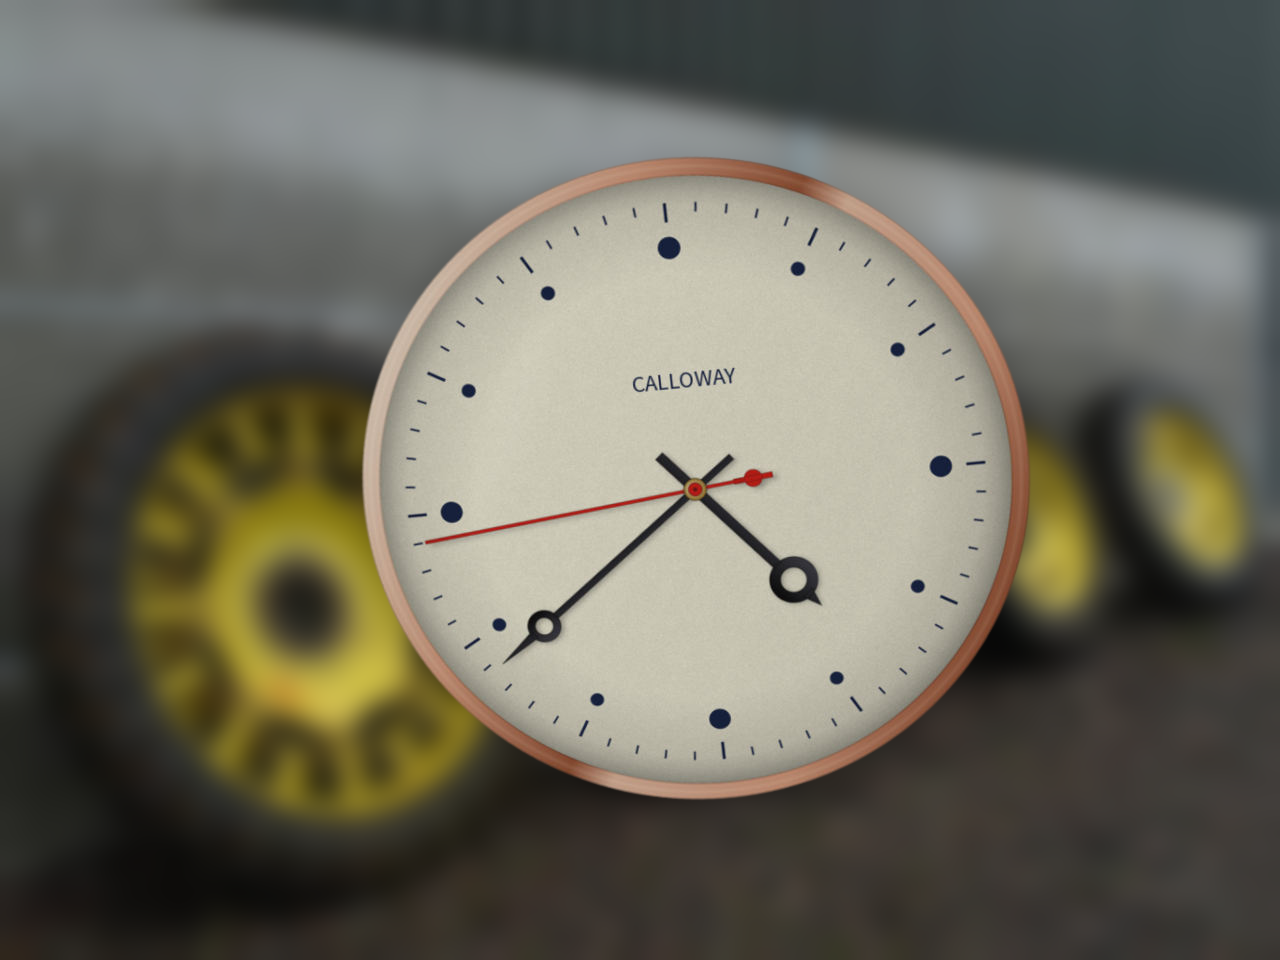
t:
4,38,44
